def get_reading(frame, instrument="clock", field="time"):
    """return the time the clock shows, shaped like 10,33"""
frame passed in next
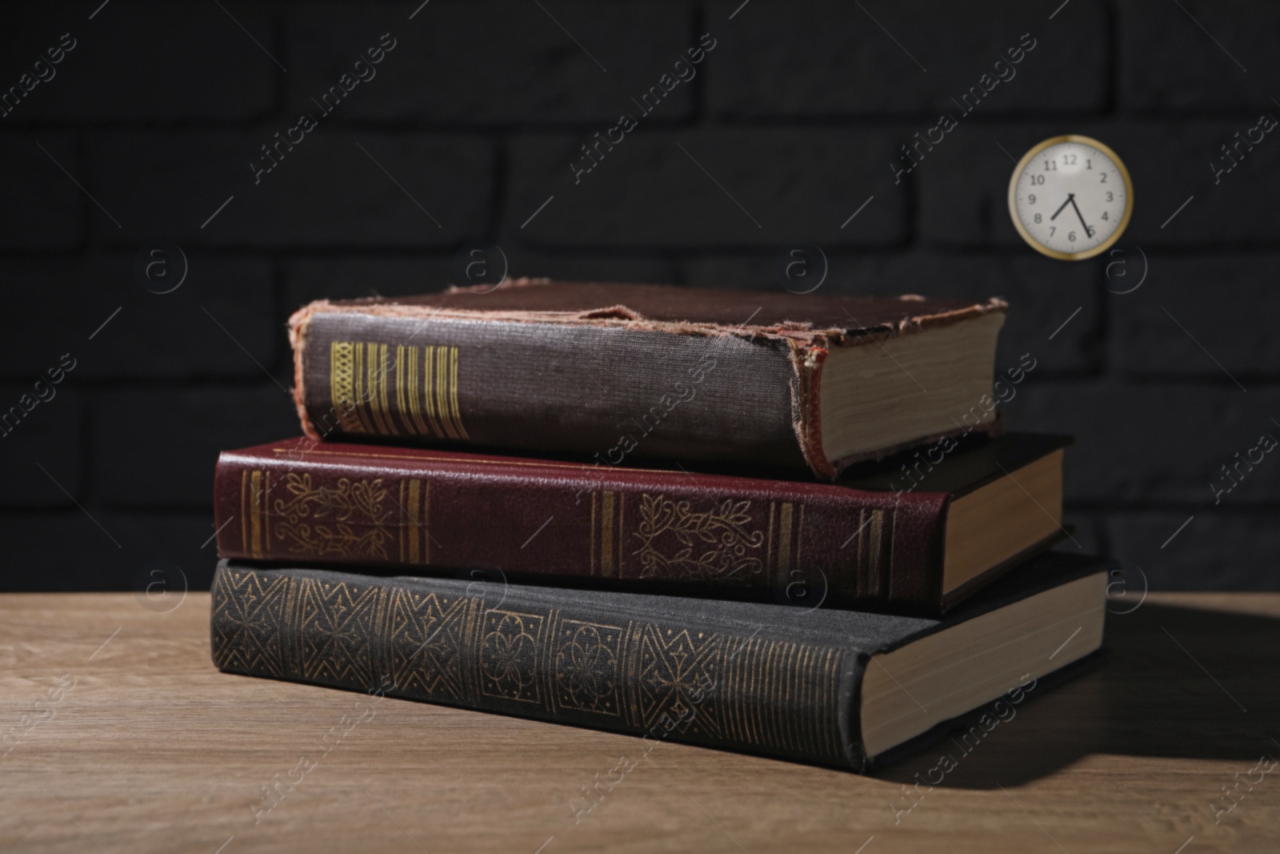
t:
7,26
